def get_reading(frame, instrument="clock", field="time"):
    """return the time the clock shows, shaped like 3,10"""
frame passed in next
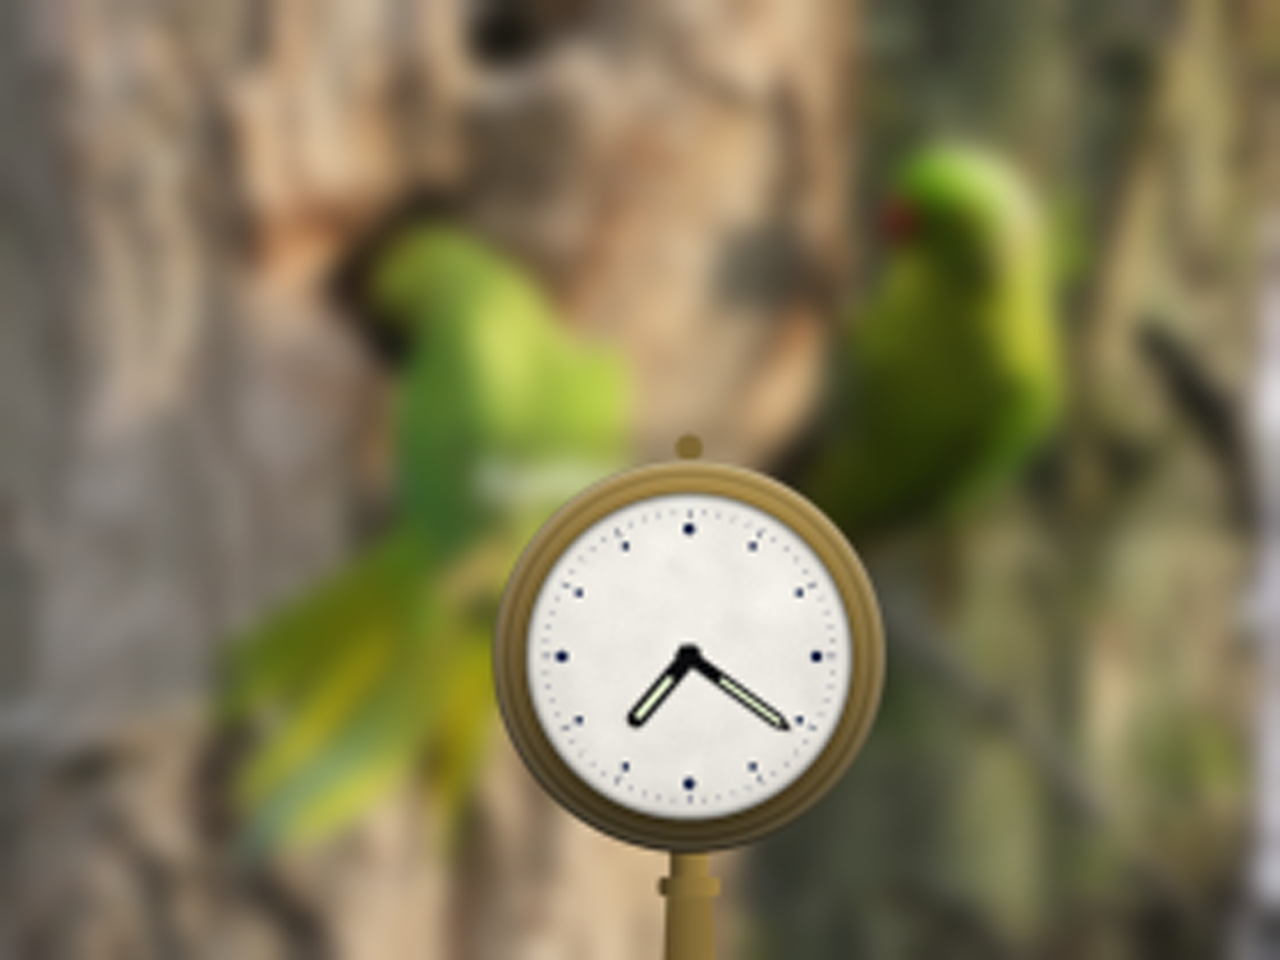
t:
7,21
